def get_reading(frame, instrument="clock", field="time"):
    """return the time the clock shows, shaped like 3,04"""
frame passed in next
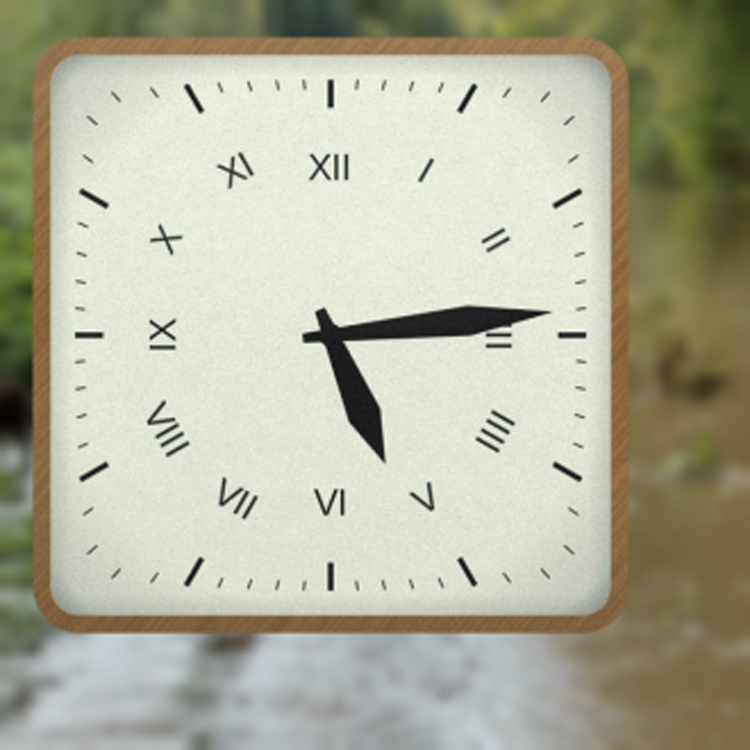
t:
5,14
